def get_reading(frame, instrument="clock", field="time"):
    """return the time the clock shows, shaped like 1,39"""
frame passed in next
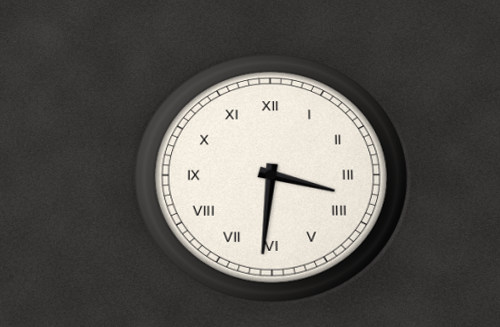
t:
3,31
